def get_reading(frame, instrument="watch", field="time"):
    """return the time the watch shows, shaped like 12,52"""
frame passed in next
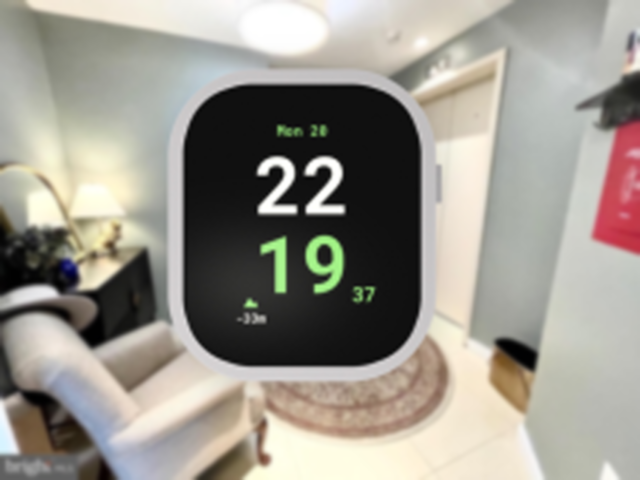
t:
22,19
